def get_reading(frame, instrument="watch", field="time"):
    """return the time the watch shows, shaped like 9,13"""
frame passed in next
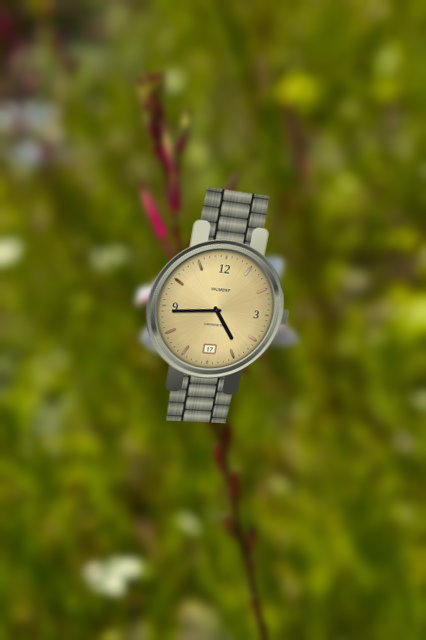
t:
4,44
